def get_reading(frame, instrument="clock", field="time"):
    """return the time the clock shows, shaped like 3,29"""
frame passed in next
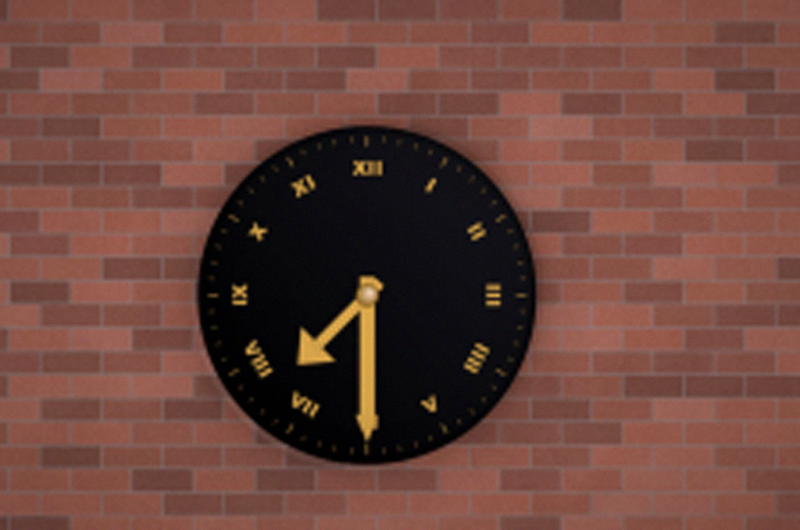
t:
7,30
